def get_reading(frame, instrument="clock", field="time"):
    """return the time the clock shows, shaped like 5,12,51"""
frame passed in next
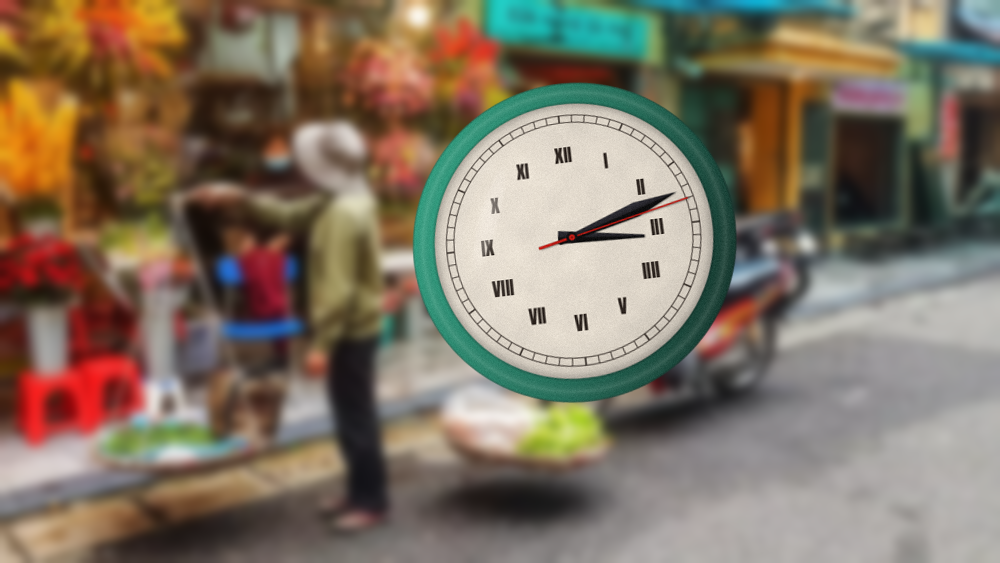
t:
3,12,13
